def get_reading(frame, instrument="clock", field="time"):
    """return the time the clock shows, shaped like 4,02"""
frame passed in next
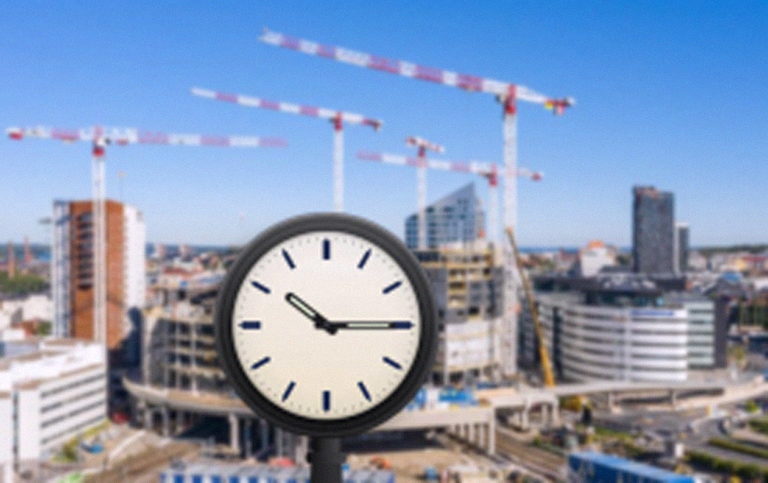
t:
10,15
